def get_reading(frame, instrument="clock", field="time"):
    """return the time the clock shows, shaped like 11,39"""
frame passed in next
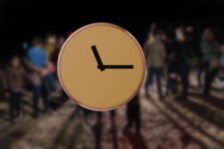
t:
11,15
